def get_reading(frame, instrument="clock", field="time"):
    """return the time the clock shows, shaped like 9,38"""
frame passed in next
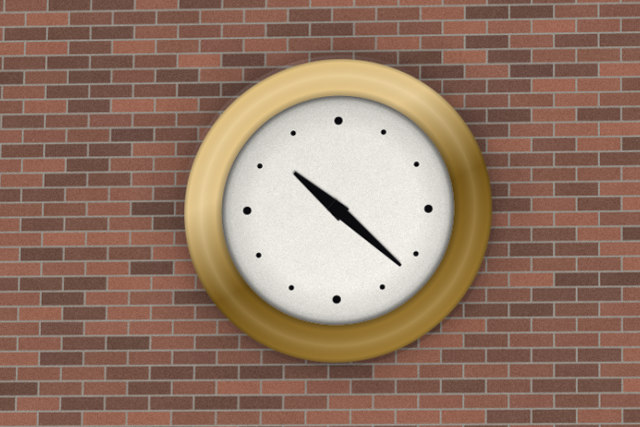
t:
10,22
